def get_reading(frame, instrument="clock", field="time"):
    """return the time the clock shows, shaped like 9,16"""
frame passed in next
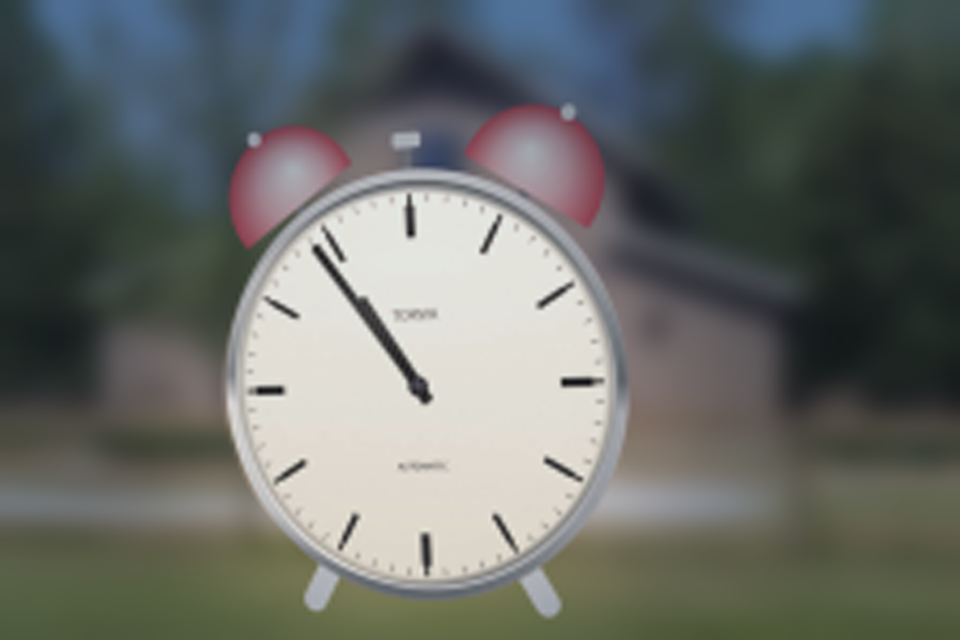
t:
10,54
